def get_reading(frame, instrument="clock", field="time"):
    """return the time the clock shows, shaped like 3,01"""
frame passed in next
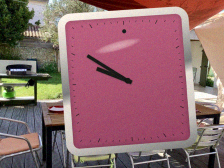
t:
9,51
